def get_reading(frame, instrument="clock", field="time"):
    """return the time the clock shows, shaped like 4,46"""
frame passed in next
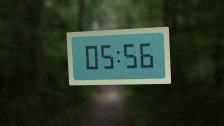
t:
5,56
